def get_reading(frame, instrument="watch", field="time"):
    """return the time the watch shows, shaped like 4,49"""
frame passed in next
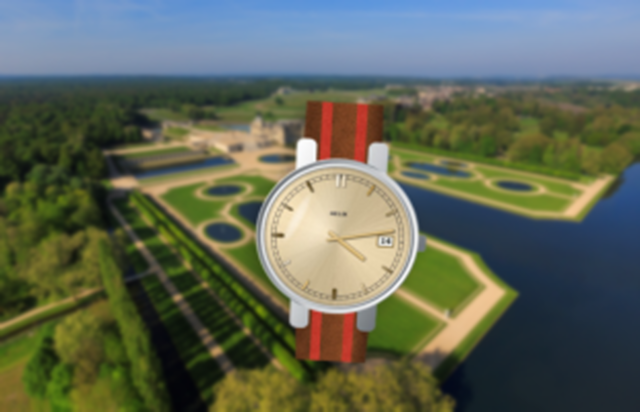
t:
4,13
